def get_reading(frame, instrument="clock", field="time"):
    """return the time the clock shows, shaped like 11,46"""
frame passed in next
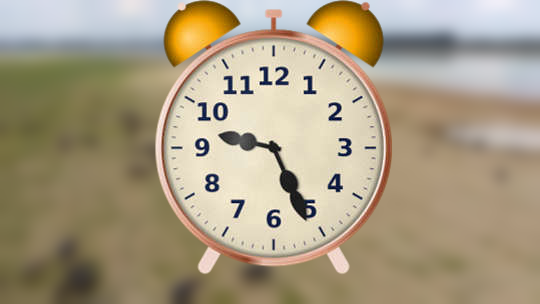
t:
9,26
